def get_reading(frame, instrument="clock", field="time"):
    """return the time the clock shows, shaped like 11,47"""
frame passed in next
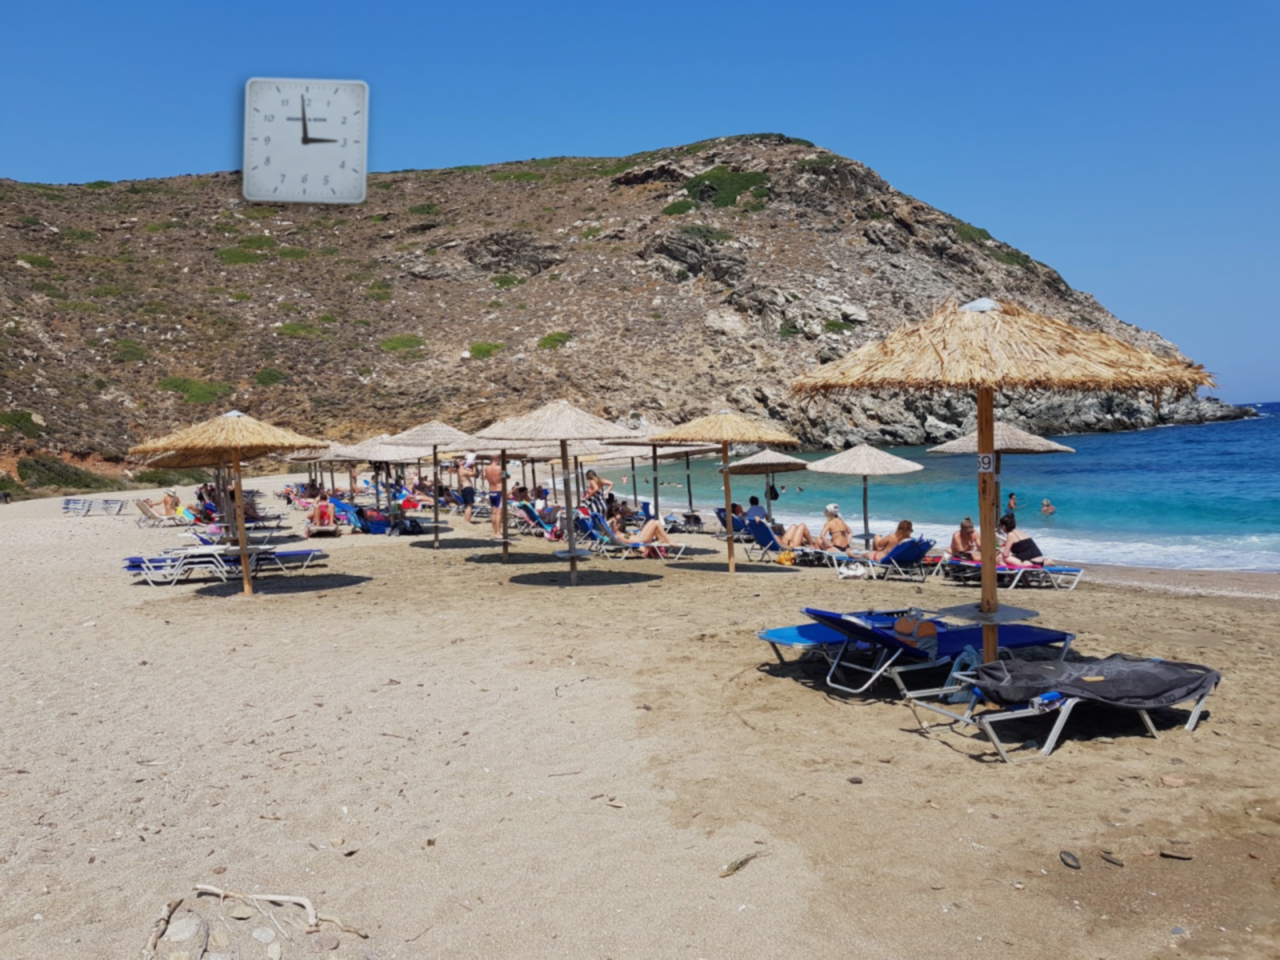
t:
2,59
